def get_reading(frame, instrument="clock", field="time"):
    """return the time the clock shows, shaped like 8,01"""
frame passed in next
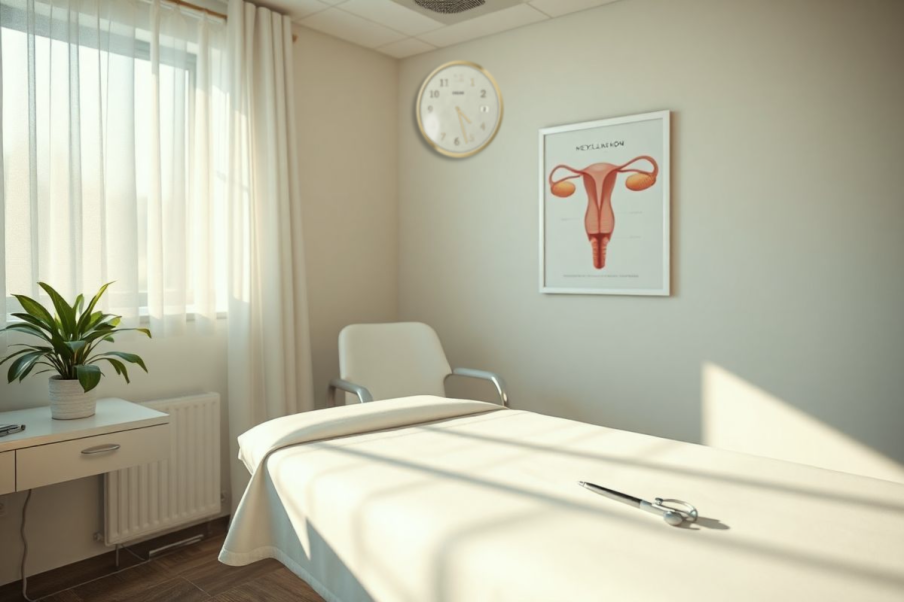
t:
4,27
